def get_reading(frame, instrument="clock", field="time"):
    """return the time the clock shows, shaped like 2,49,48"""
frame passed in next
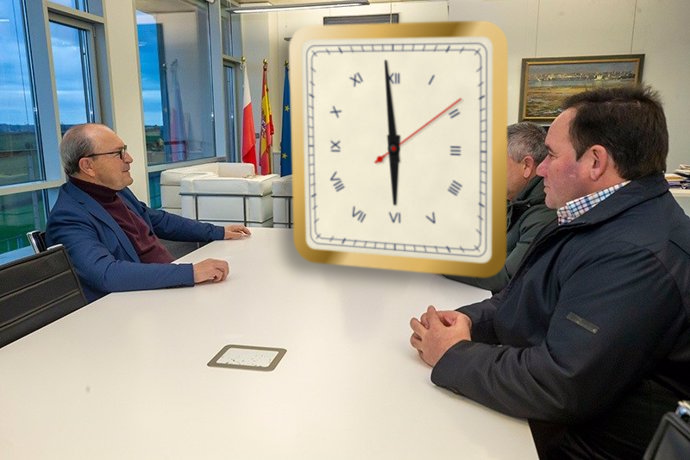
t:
5,59,09
